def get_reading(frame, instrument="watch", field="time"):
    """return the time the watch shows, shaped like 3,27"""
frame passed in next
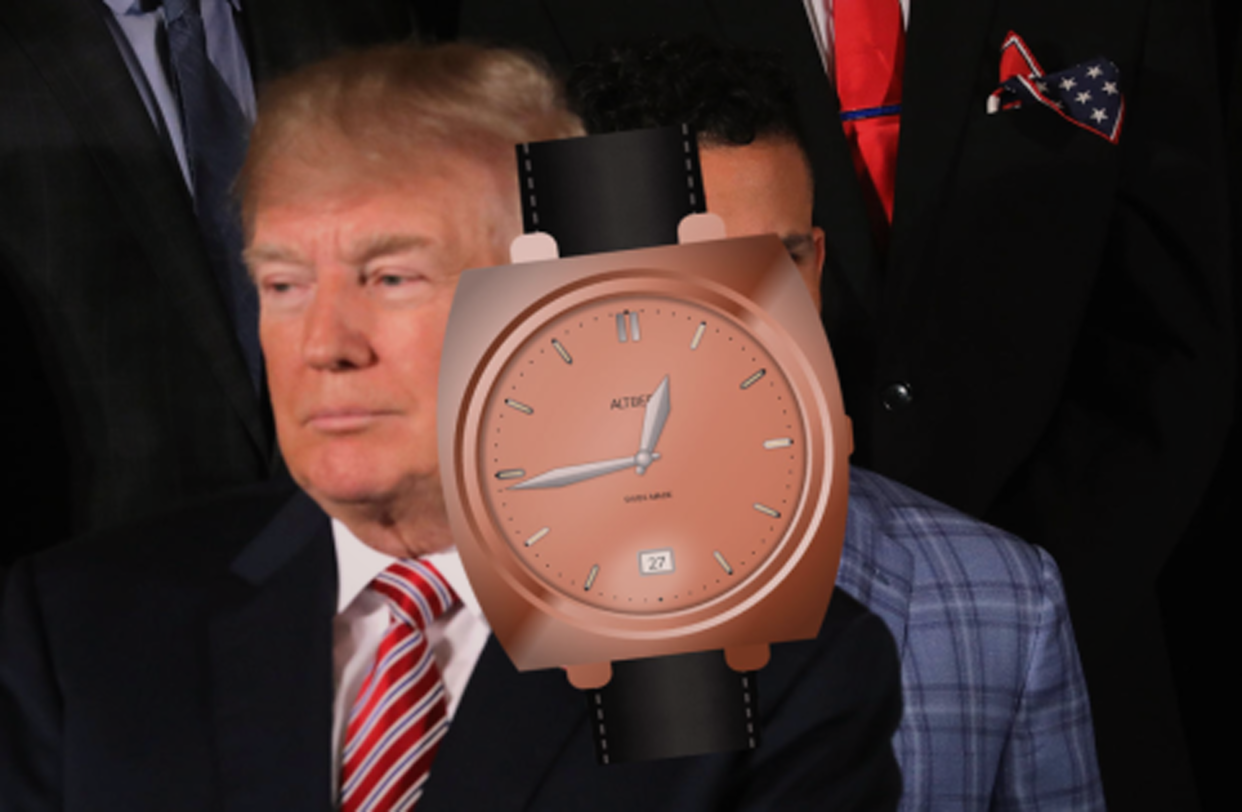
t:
12,44
